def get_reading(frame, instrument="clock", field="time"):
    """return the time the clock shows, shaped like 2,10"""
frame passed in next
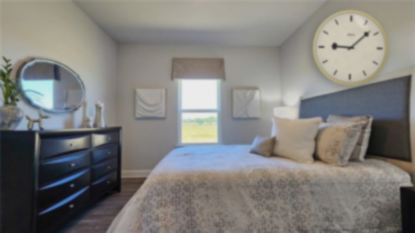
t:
9,08
